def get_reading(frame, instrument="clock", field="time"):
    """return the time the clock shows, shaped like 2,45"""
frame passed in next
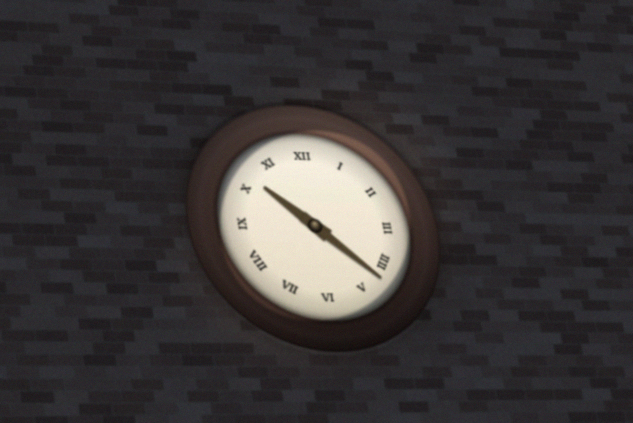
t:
10,22
